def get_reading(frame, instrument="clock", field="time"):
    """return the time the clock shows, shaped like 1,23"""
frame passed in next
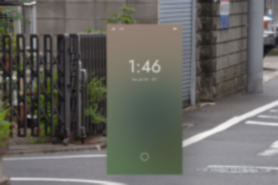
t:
1,46
